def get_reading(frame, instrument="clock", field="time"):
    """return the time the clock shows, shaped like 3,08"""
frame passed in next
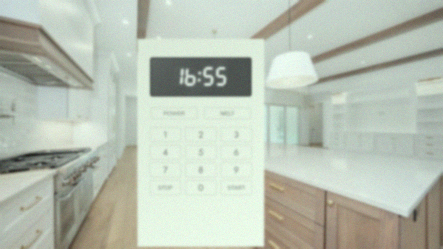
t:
16,55
